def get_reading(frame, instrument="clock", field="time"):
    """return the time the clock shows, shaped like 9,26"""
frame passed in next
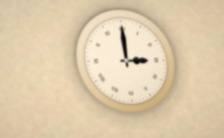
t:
3,00
